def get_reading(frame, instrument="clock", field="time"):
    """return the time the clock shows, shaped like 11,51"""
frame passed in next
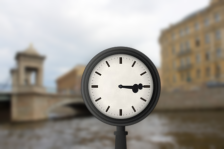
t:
3,15
